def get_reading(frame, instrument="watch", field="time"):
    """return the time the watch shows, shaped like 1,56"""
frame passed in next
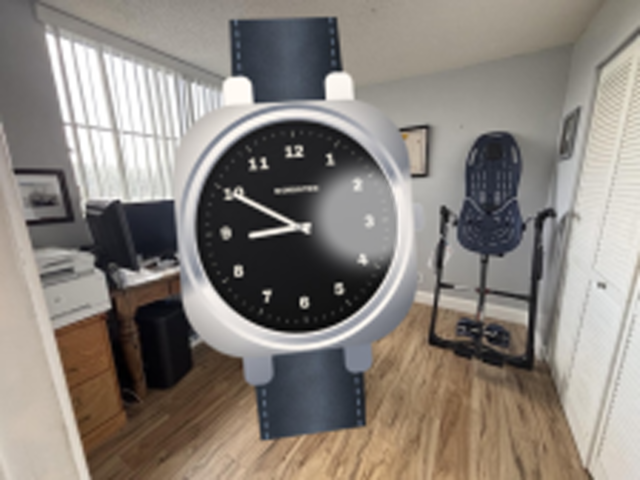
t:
8,50
